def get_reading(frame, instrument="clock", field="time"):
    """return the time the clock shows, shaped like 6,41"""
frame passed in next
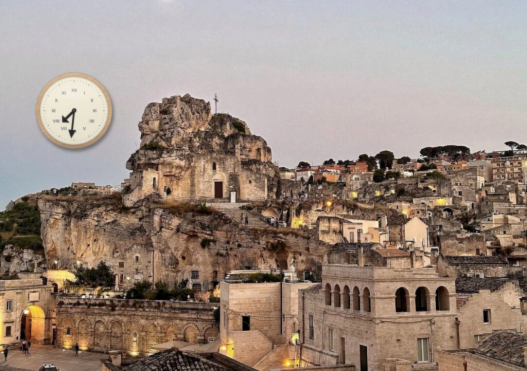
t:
7,31
